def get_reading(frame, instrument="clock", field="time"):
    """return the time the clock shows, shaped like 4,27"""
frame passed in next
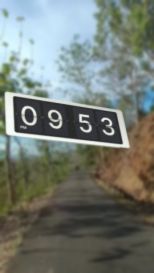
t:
9,53
